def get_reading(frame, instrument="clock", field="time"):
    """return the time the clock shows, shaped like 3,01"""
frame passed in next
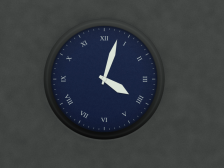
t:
4,03
